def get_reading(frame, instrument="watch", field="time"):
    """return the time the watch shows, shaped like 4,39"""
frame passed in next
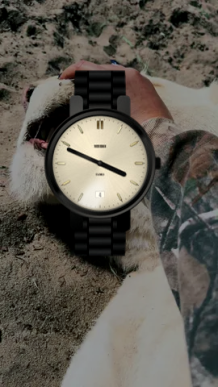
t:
3,49
